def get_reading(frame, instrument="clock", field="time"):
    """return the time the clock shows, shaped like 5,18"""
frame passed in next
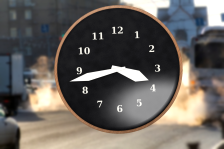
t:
3,43
